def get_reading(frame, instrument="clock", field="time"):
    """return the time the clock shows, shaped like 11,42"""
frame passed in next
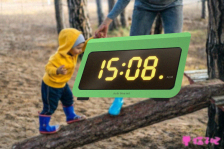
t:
15,08
